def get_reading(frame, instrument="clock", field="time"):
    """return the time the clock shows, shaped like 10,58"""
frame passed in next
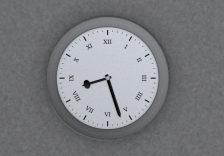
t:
8,27
